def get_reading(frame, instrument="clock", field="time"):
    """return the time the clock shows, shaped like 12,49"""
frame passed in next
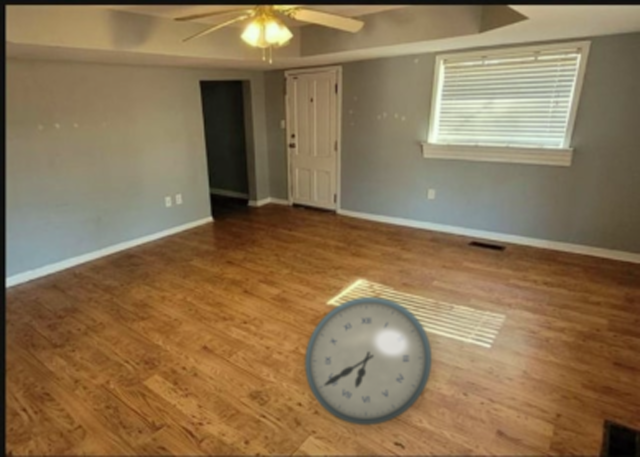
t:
6,40
